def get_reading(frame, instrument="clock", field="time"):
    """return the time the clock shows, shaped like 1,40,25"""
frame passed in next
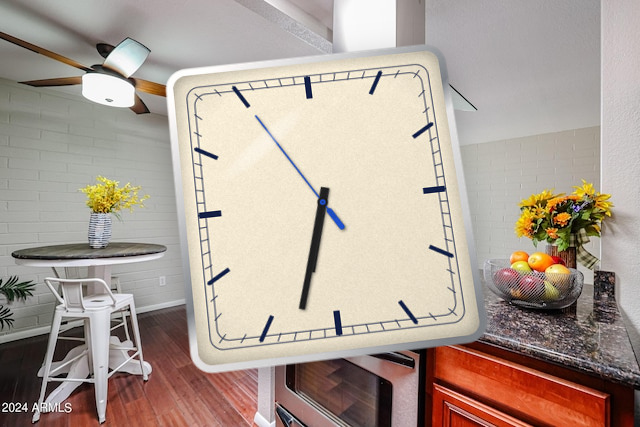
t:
6,32,55
